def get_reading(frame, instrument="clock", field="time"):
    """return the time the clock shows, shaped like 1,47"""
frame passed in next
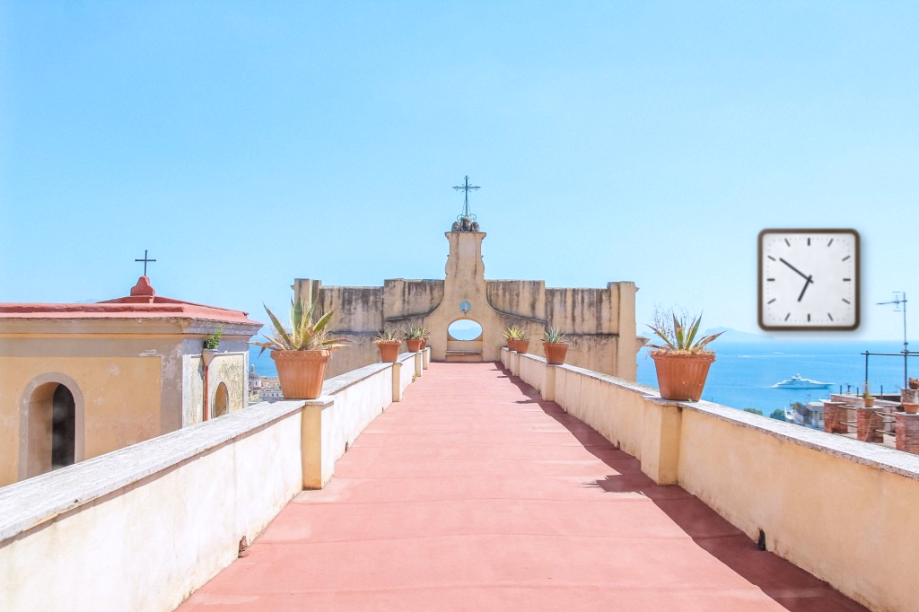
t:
6,51
